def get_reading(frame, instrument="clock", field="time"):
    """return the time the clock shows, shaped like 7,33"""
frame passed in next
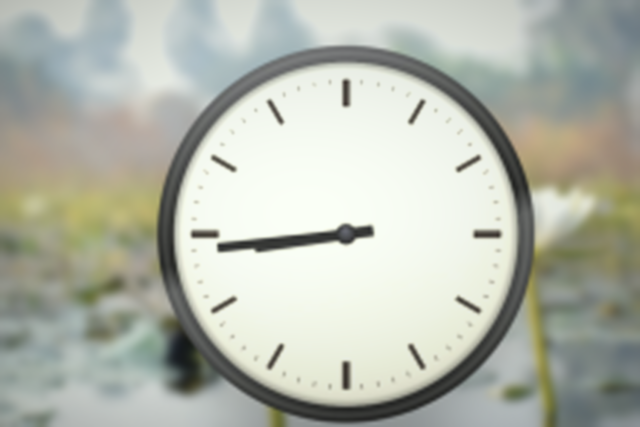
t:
8,44
